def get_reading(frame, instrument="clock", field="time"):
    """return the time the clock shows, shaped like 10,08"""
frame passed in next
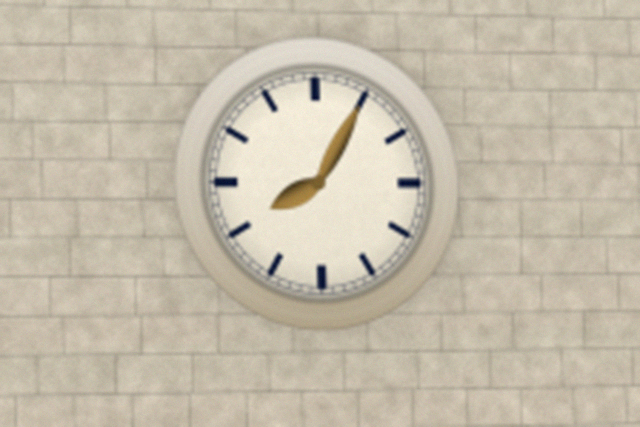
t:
8,05
